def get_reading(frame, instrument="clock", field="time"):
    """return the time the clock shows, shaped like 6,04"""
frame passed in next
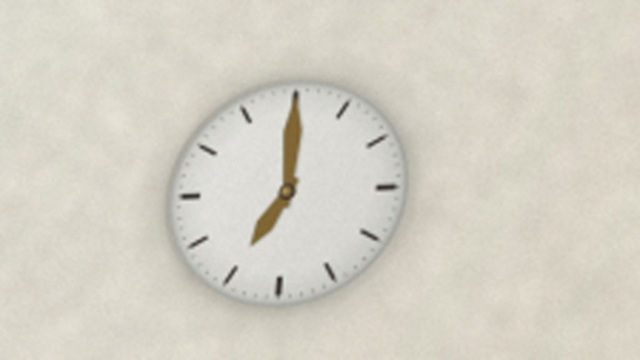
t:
7,00
